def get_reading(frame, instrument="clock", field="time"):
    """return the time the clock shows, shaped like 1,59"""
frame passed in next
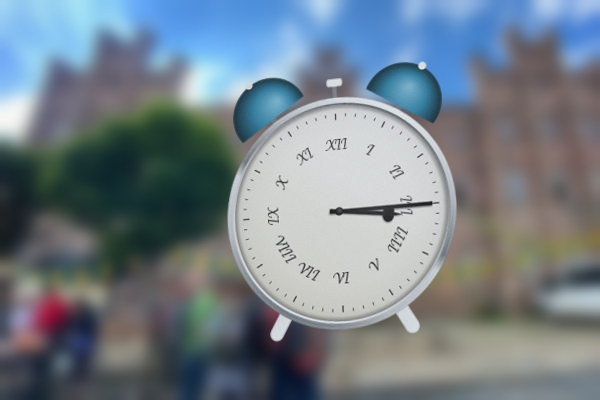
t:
3,15
